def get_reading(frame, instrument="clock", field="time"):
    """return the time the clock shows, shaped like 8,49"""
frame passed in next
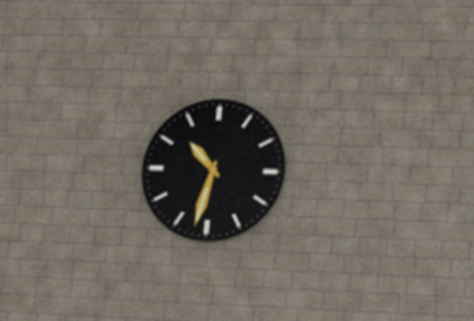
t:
10,32
